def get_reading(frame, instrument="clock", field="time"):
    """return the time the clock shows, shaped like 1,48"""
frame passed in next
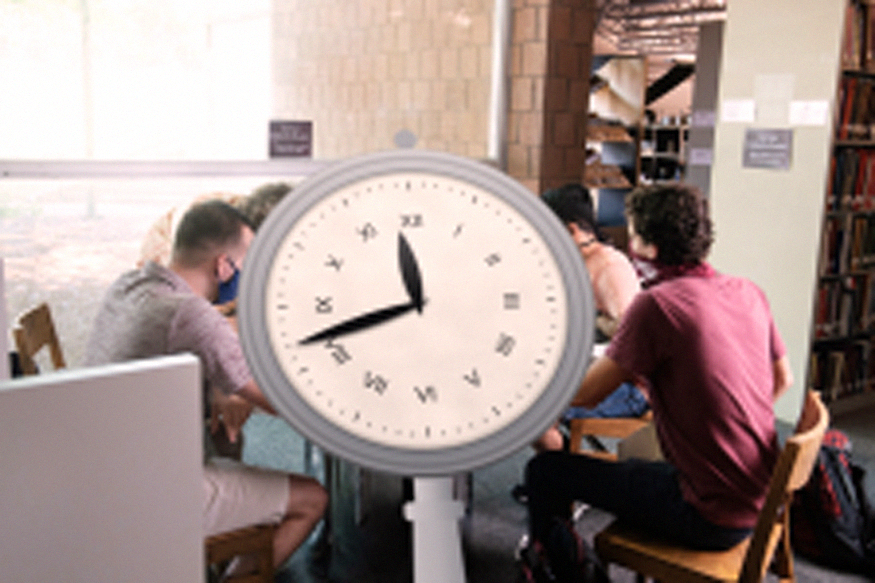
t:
11,42
